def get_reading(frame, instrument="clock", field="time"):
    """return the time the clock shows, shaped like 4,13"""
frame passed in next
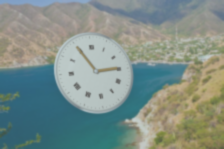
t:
2,55
